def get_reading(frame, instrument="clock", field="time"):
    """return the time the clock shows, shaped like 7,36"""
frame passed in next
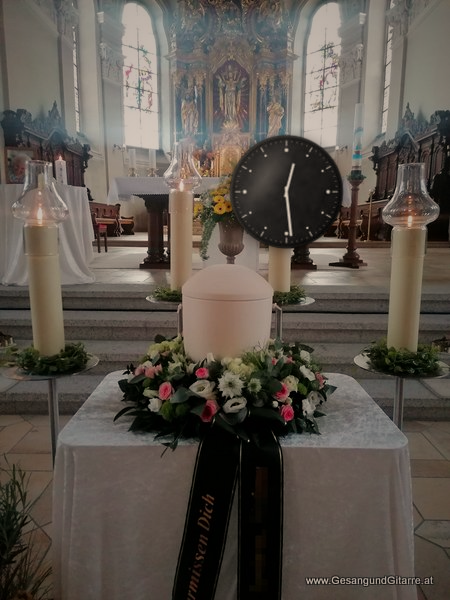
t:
12,29
